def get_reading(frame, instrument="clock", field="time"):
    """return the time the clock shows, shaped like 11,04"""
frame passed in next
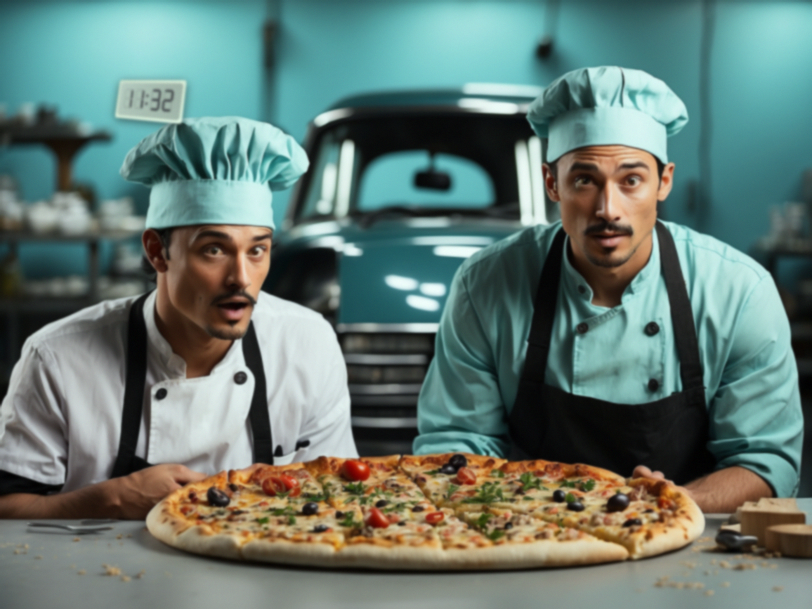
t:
11,32
